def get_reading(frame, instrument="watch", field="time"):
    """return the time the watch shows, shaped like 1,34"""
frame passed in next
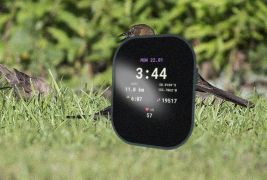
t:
3,44
